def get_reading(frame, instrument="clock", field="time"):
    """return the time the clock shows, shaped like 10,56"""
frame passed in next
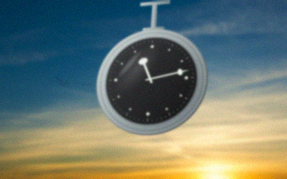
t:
11,13
